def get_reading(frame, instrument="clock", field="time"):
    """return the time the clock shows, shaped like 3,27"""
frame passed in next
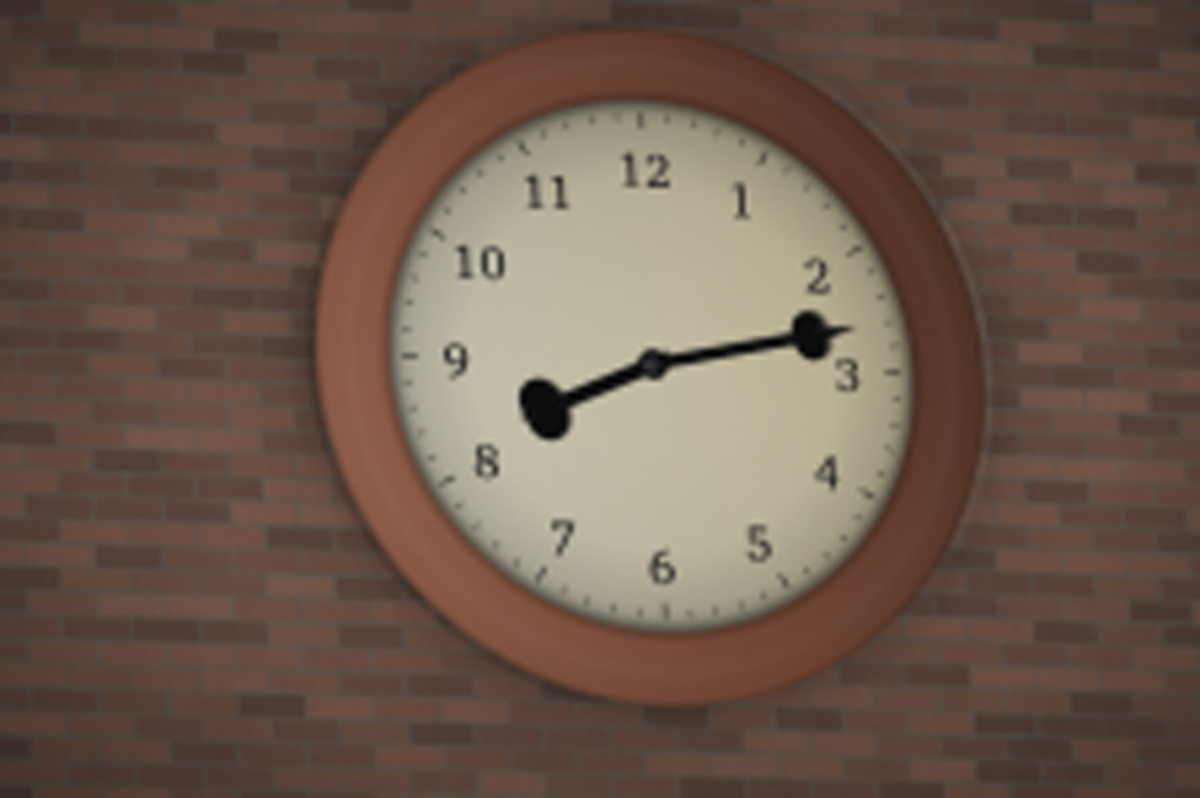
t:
8,13
